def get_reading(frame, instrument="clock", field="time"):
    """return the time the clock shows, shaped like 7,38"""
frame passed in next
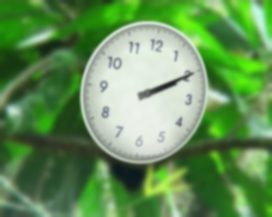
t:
2,10
